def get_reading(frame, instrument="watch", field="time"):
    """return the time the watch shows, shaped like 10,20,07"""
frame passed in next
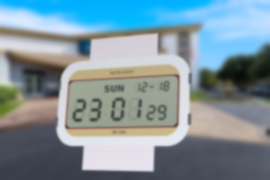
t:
23,01,29
